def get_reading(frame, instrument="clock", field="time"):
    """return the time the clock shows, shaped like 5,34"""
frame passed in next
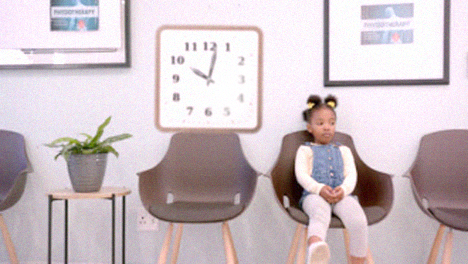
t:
10,02
